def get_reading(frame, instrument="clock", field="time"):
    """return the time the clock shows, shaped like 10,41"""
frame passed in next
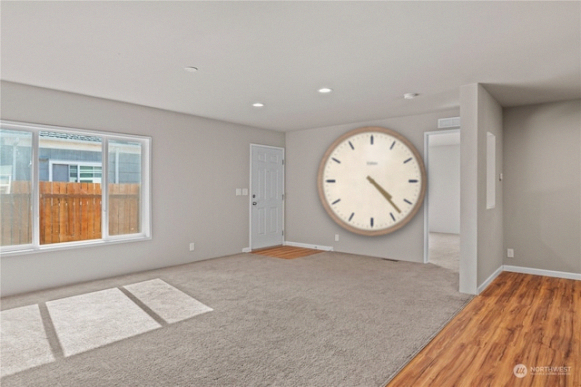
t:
4,23
